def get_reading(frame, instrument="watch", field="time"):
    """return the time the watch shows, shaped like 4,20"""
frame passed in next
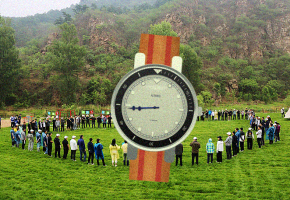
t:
8,44
